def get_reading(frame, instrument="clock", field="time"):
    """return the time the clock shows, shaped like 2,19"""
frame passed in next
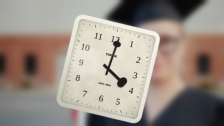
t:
4,01
